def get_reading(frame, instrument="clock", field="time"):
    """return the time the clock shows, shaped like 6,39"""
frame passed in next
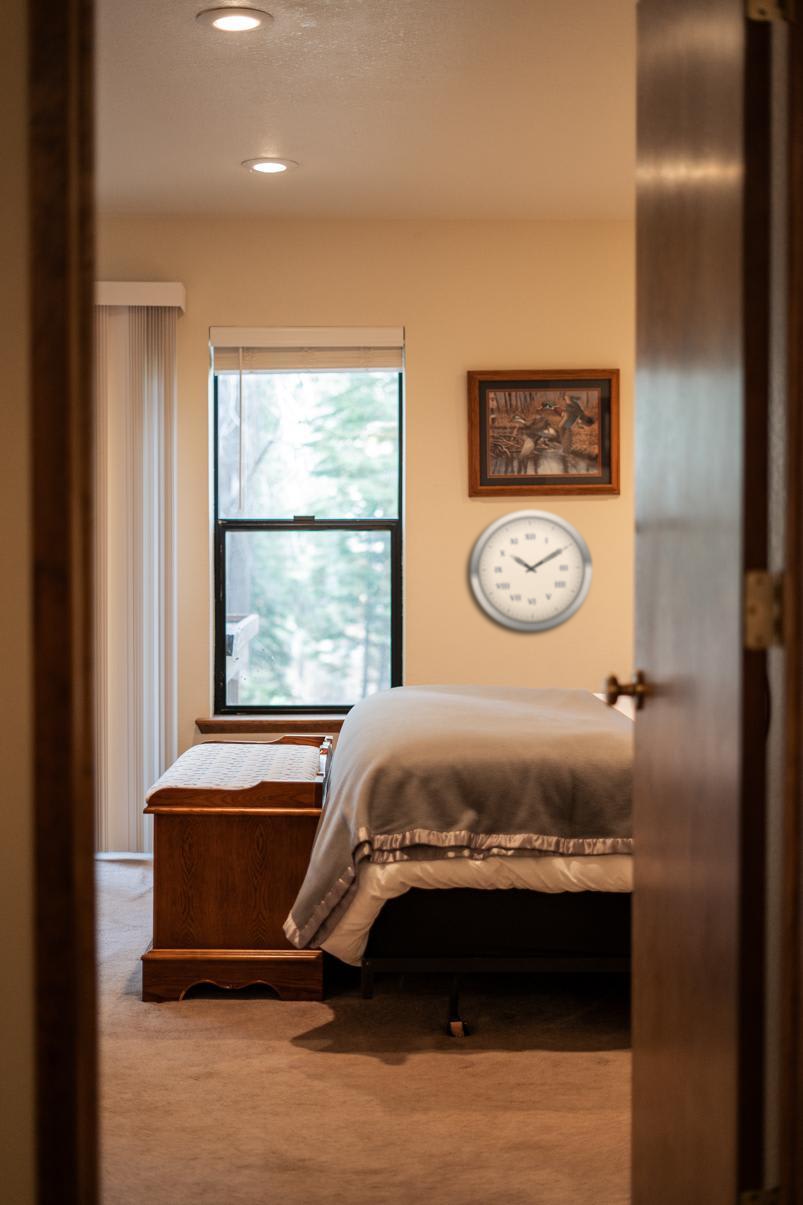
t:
10,10
